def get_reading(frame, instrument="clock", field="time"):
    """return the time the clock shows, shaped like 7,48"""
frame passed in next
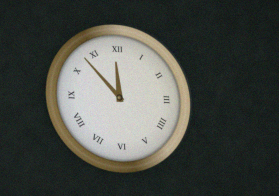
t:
11,53
